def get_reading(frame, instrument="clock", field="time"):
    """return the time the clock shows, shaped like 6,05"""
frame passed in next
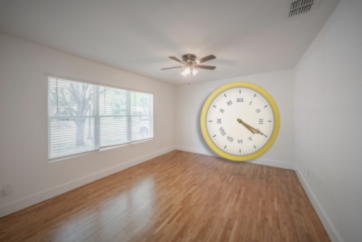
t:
4,20
